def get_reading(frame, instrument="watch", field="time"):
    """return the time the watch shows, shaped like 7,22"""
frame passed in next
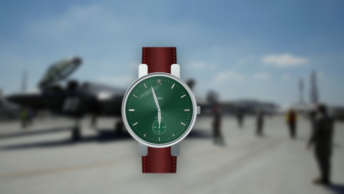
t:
5,57
